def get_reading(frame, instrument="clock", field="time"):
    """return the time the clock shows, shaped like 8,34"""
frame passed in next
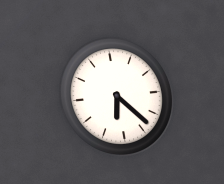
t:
6,23
